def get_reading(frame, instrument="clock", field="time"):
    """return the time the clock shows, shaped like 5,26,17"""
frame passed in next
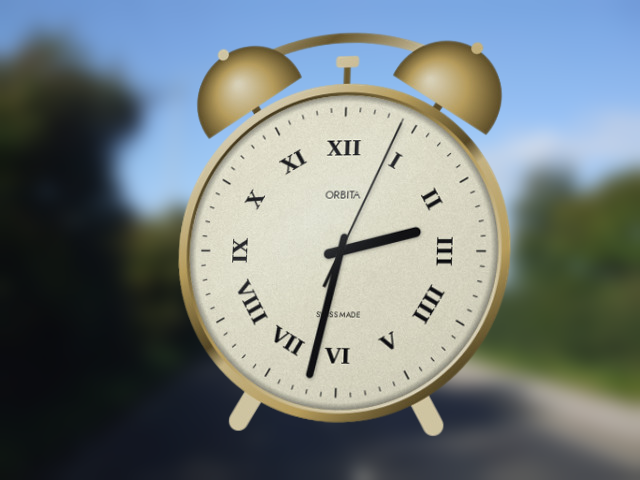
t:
2,32,04
